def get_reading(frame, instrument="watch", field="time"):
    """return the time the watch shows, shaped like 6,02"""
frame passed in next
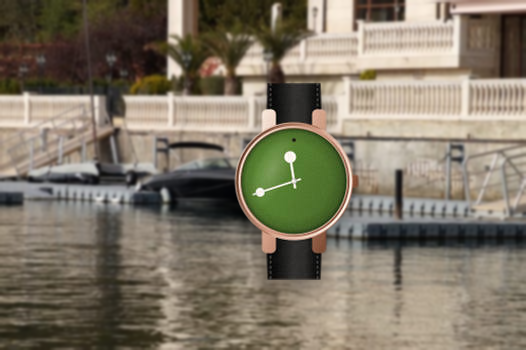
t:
11,42
